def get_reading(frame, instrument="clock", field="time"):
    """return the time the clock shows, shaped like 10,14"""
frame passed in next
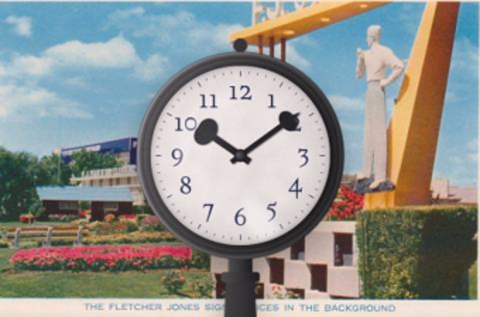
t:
10,09
